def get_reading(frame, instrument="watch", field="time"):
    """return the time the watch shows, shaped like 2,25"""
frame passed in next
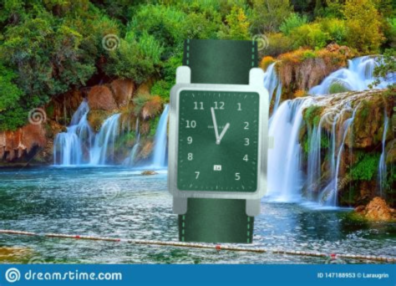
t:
12,58
